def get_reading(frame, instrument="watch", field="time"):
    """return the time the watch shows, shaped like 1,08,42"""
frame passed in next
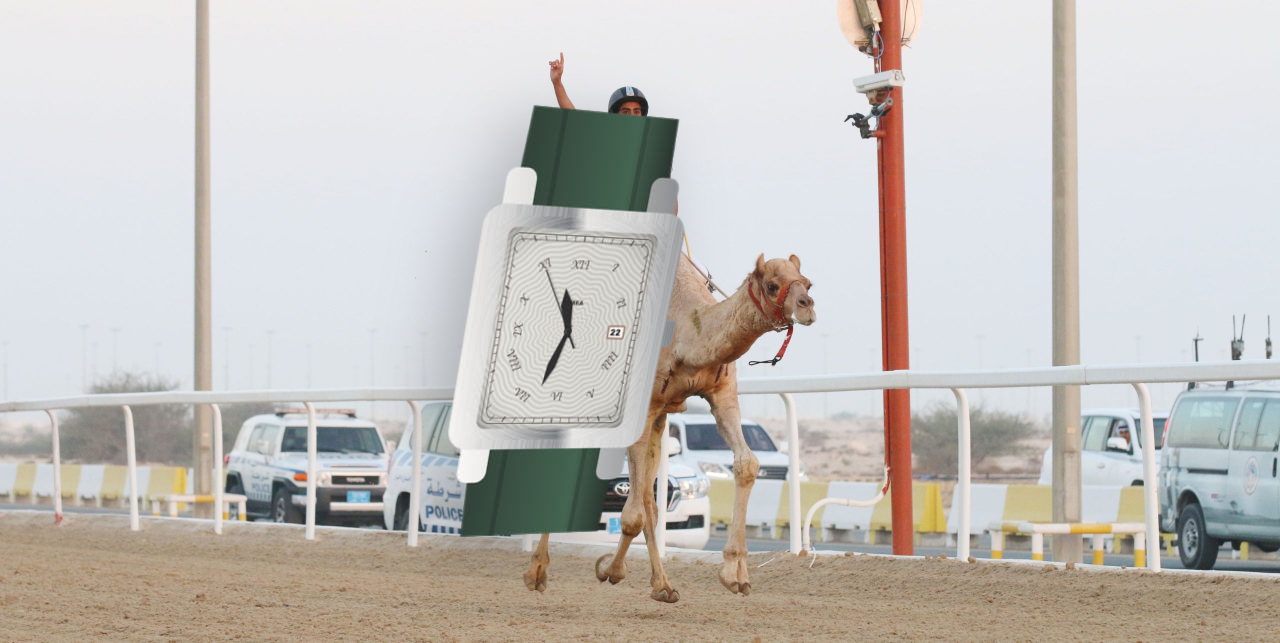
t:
11,32,55
